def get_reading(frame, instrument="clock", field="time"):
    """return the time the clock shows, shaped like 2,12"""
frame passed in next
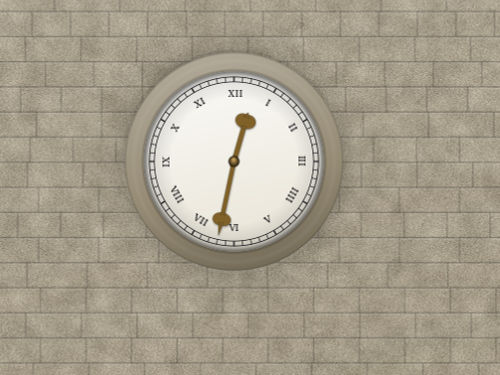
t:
12,32
